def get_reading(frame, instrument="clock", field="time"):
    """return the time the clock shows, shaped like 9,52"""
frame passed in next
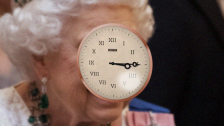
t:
3,15
